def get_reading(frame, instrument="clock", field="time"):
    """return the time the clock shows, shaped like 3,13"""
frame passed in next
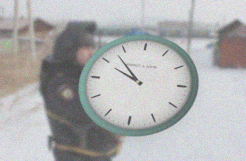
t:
9,53
